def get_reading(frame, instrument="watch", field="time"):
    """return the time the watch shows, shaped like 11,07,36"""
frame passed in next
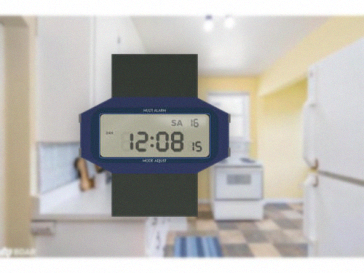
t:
12,08,15
